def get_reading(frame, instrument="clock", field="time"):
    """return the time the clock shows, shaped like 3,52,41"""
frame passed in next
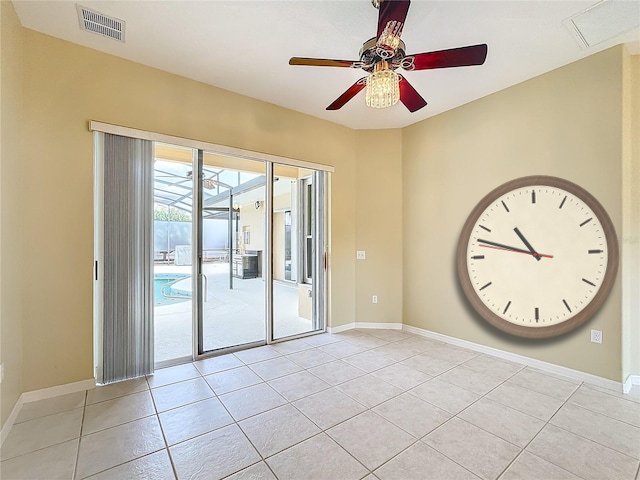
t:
10,47,47
